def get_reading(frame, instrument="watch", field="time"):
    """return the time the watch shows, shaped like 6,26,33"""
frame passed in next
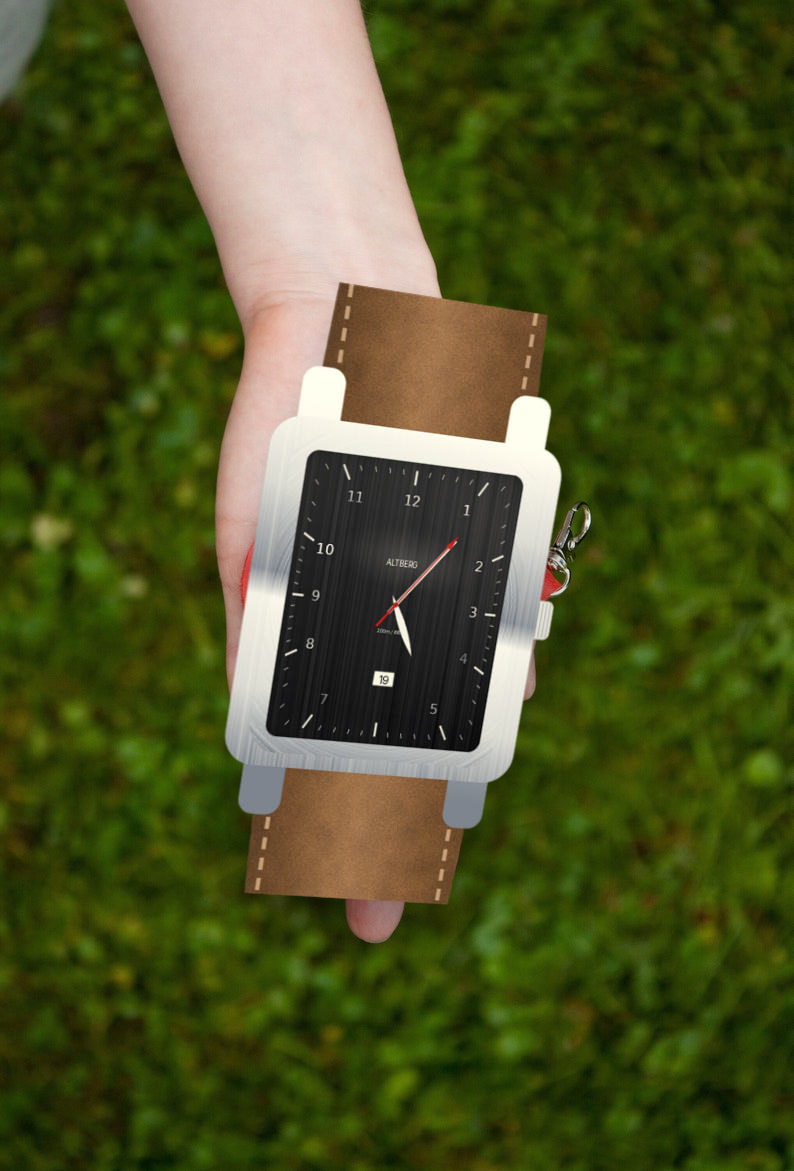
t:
5,06,06
